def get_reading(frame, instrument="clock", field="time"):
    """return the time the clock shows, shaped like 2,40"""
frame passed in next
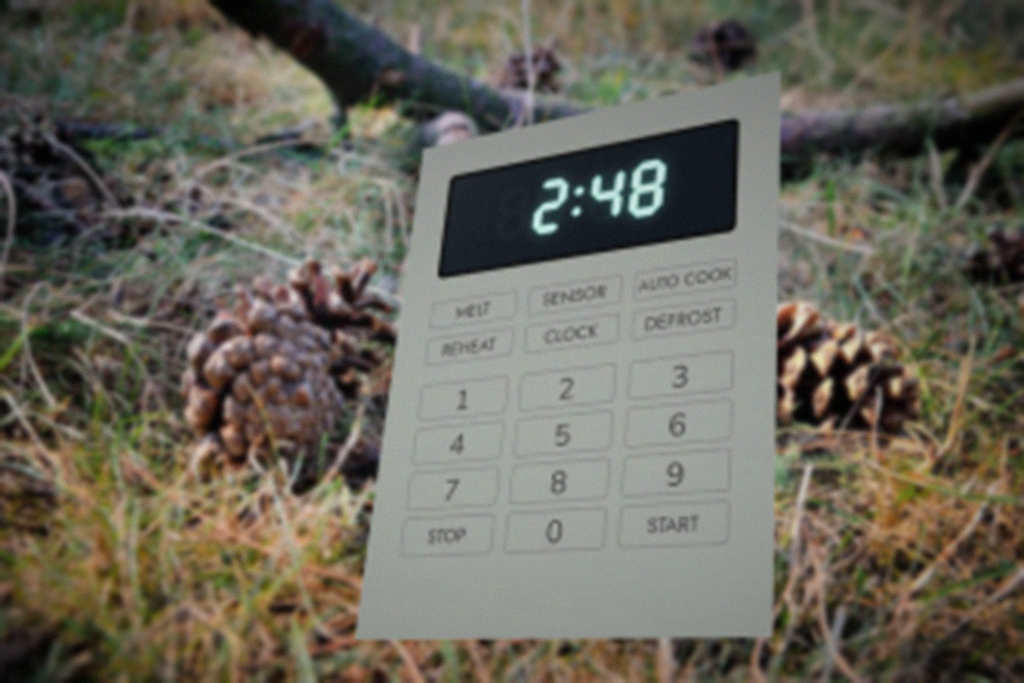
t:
2,48
